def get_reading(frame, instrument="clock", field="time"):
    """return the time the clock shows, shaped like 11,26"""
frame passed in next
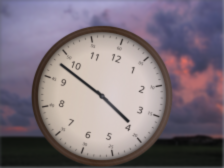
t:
3,48
